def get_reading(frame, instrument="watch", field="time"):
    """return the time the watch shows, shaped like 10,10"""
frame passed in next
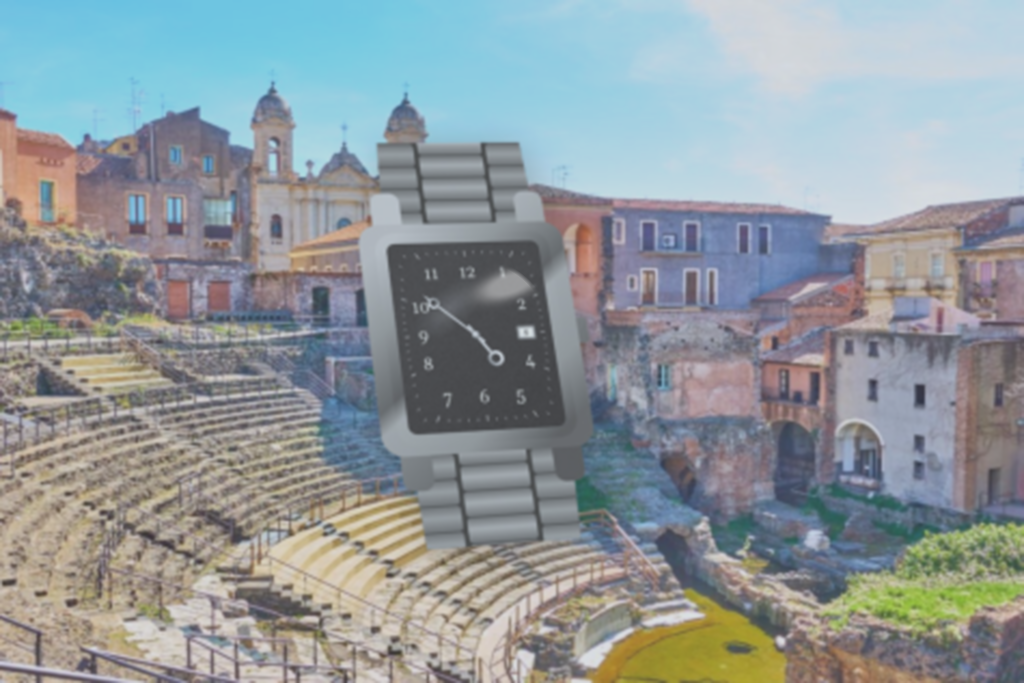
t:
4,52
